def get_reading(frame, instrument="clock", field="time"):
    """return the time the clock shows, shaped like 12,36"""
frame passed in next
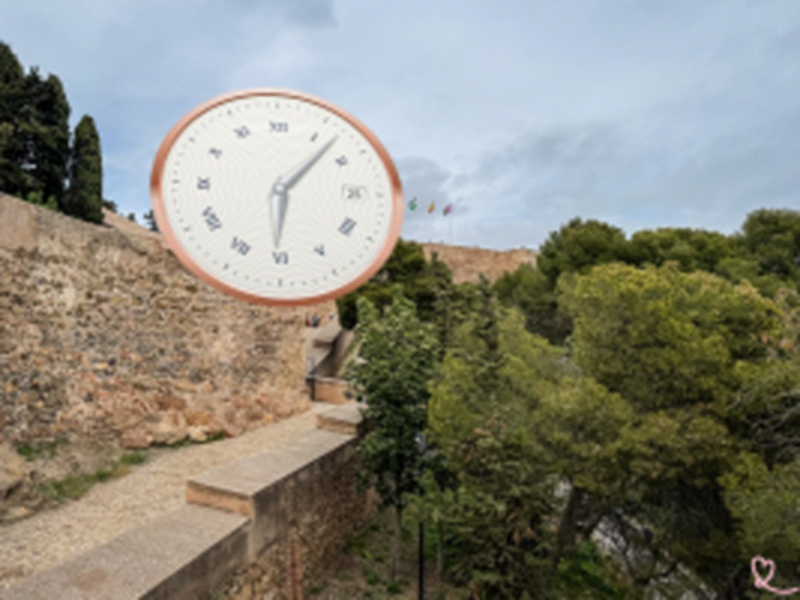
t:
6,07
